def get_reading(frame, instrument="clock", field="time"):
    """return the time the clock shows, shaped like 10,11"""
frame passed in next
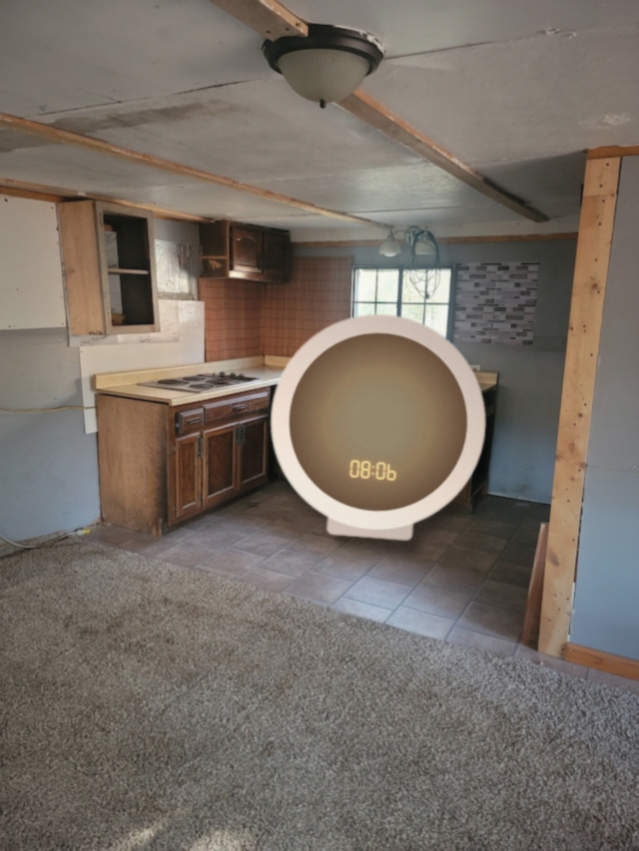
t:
8,06
